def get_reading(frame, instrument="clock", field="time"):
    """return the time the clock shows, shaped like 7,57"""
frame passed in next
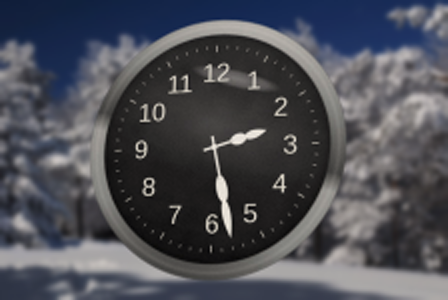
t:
2,28
